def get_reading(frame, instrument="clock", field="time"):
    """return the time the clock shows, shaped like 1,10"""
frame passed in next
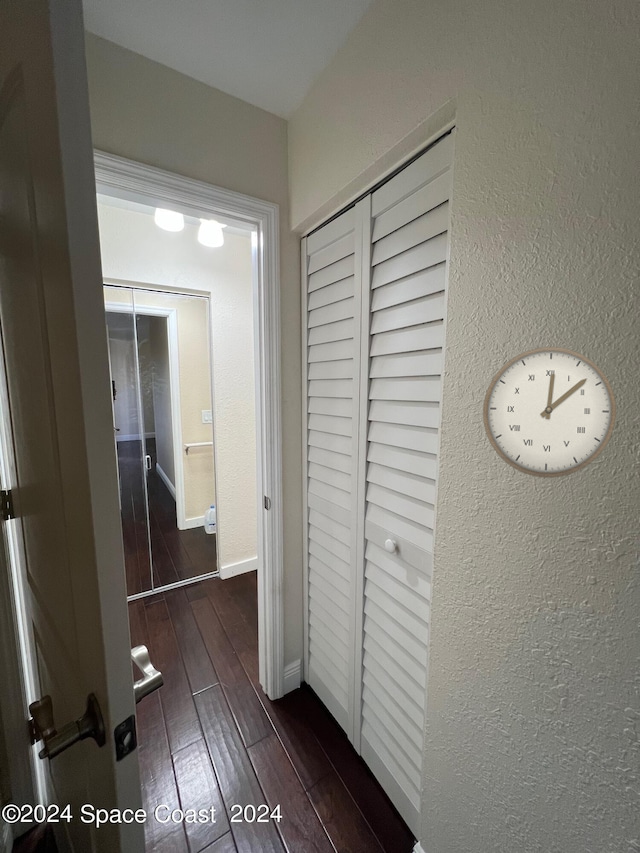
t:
12,08
